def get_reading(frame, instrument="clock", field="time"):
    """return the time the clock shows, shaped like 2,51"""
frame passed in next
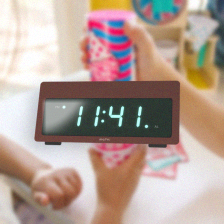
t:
11,41
